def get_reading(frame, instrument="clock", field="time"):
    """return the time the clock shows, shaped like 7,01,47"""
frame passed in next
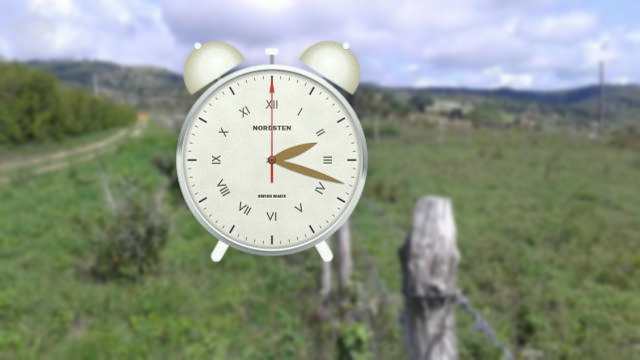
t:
2,18,00
